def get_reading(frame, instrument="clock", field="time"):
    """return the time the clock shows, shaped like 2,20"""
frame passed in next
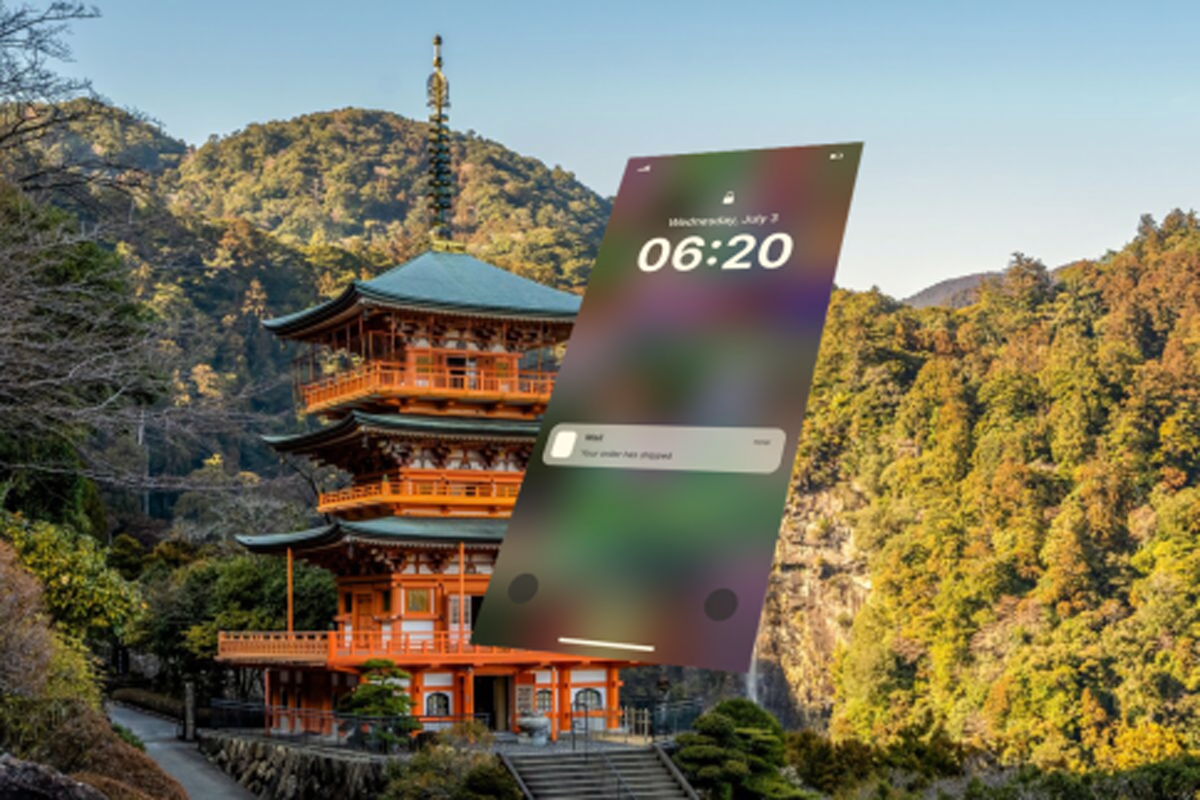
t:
6,20
